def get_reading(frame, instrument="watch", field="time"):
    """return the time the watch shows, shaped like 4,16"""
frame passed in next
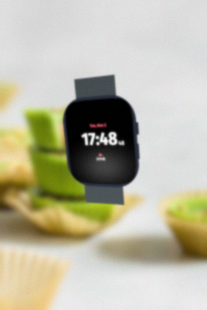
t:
17,48
